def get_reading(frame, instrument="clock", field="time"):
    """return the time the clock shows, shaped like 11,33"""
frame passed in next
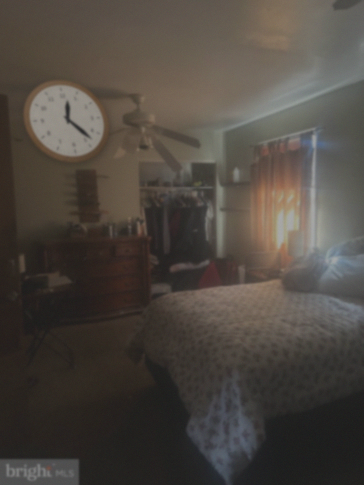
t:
12,23
